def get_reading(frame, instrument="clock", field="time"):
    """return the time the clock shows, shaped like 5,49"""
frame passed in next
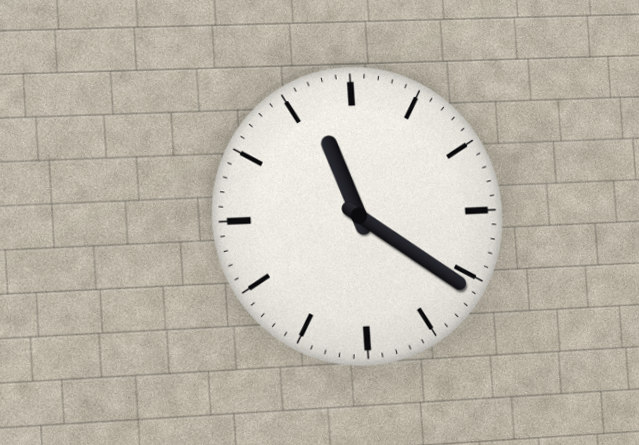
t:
11,21
